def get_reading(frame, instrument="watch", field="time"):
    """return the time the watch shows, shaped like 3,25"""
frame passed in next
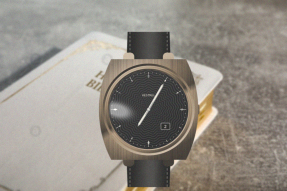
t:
7,05
